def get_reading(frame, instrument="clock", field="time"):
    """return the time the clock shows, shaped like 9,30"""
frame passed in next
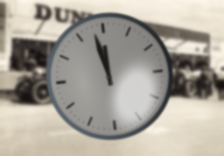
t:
11,58
